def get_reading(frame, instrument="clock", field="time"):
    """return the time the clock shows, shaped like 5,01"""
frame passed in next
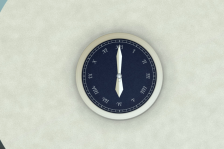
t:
6,00
